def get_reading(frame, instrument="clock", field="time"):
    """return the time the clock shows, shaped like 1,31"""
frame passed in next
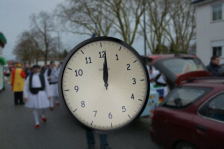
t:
12,01
